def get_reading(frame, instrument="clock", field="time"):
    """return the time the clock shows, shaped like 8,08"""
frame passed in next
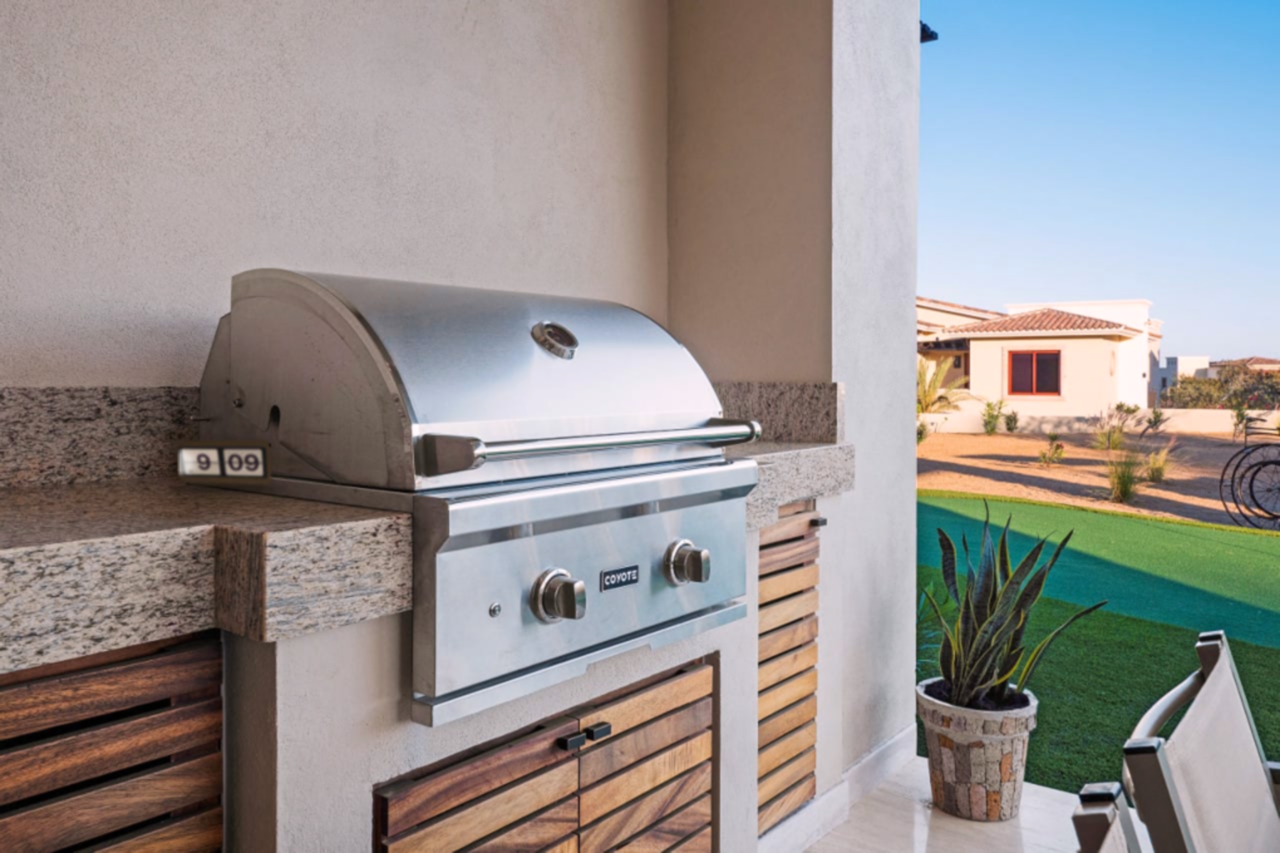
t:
9,09
